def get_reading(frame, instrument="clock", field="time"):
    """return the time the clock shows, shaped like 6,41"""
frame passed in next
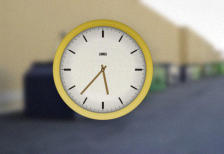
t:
5,37
